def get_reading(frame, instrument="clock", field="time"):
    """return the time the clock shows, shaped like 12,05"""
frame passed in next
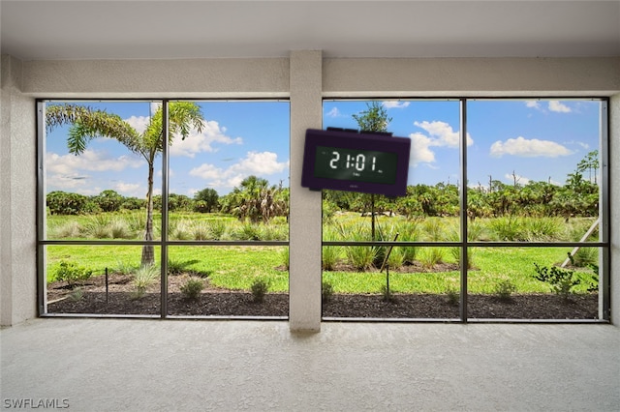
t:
21,01
